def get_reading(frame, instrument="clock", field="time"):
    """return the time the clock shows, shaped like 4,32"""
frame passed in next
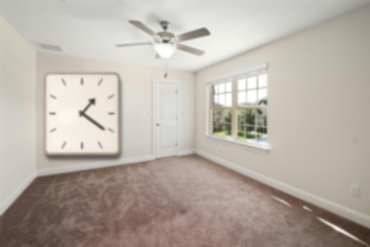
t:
1,21
